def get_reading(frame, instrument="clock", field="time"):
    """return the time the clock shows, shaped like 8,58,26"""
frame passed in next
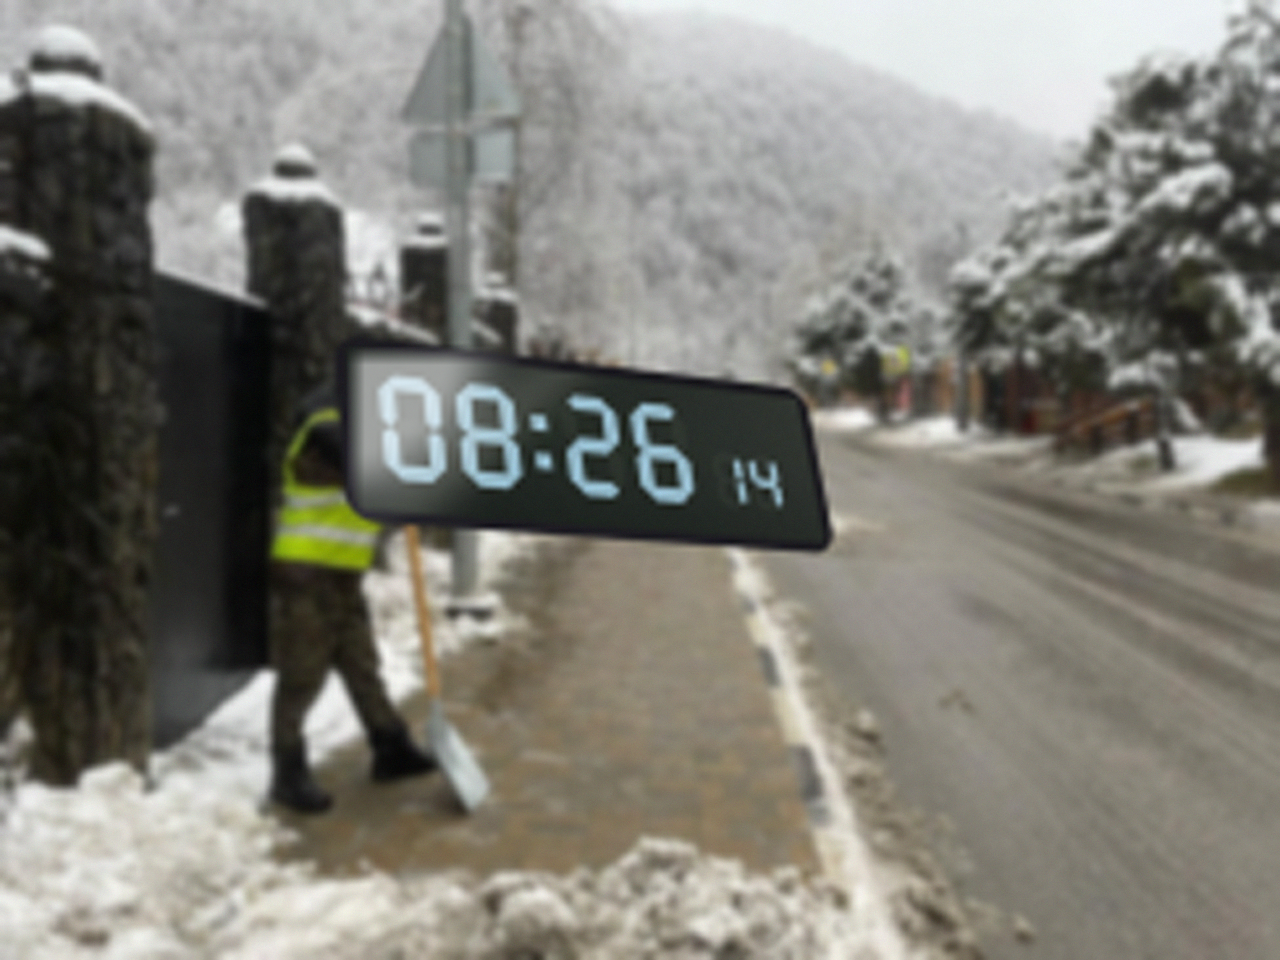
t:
8,26,14
